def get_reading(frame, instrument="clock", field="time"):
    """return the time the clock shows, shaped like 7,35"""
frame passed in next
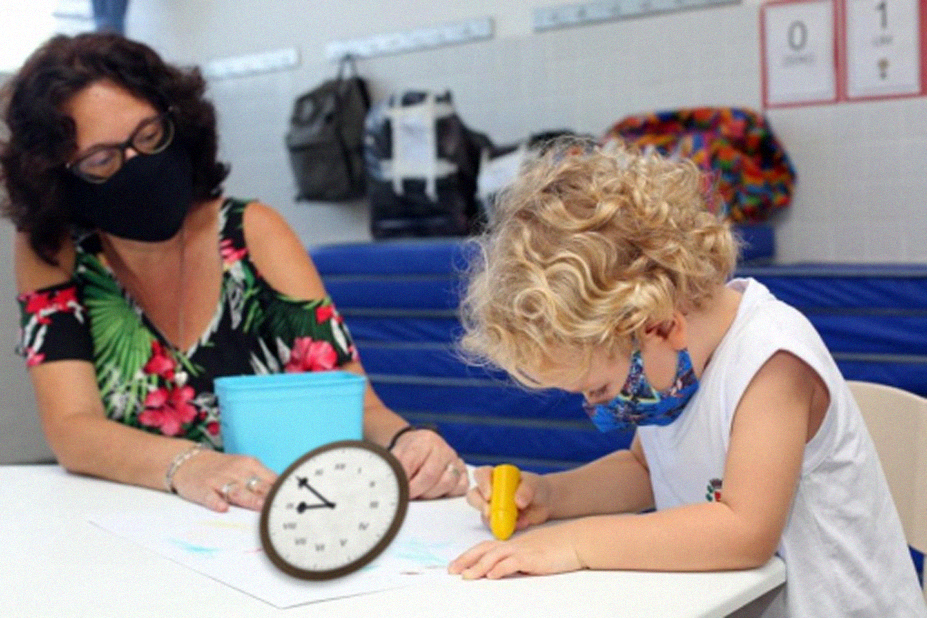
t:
8,51
